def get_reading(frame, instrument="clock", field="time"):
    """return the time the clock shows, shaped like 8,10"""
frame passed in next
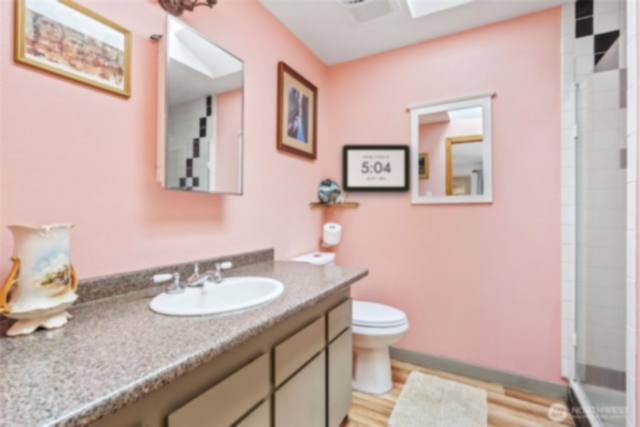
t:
5,04
